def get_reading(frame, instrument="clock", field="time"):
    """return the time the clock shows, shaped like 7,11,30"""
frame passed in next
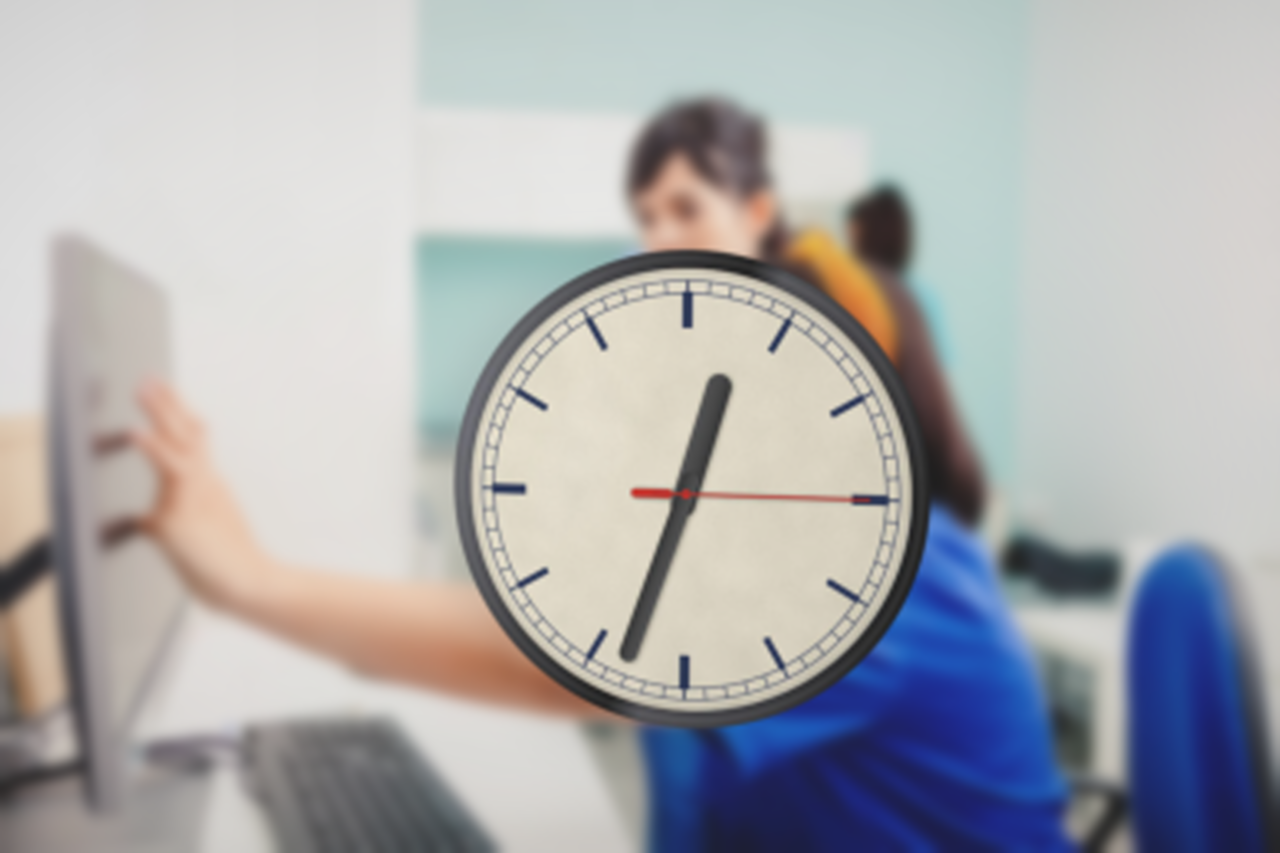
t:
12,33,15
